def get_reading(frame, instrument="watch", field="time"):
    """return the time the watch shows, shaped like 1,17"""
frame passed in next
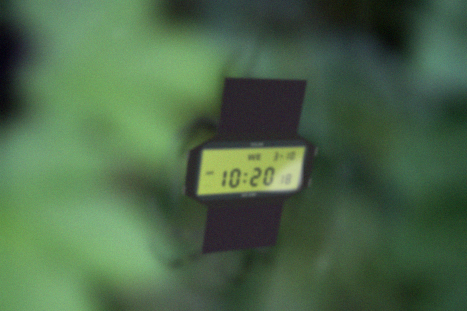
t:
10,20
